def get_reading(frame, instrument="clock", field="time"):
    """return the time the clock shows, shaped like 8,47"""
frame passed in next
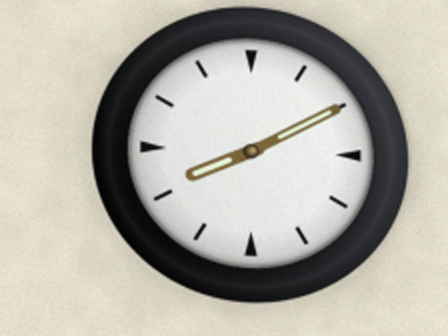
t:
8,10
